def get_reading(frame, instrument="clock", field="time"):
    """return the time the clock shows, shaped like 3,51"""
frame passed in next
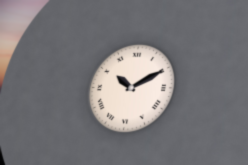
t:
10,10
